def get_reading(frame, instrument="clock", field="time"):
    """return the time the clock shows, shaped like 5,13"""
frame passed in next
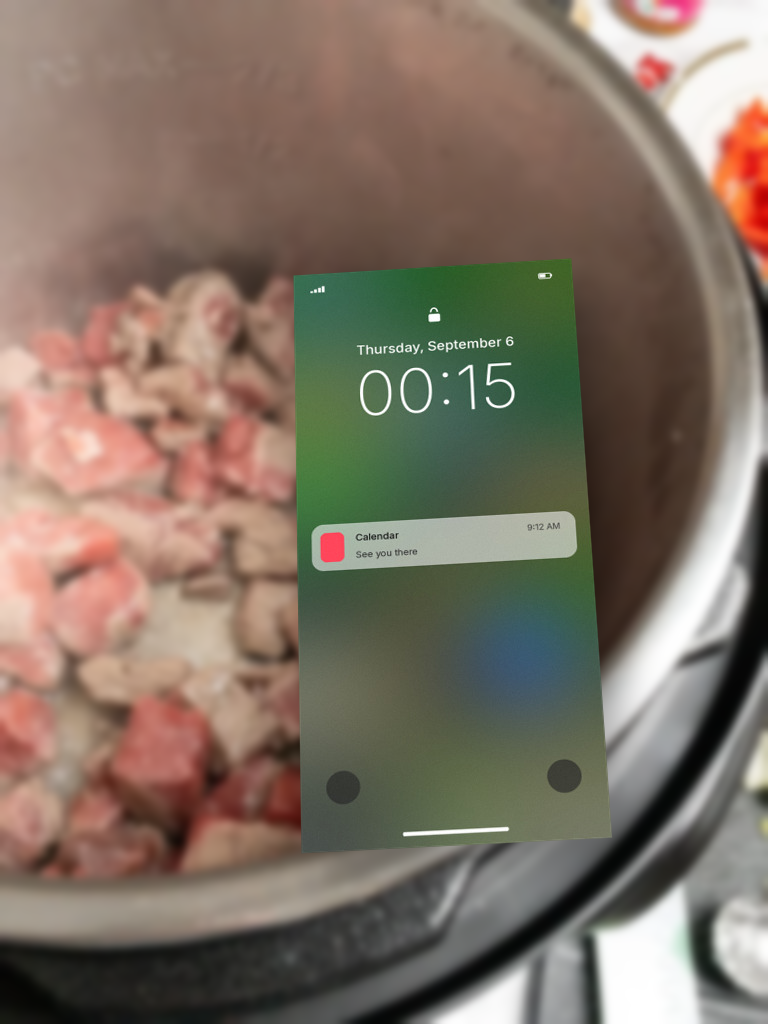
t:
0,15
